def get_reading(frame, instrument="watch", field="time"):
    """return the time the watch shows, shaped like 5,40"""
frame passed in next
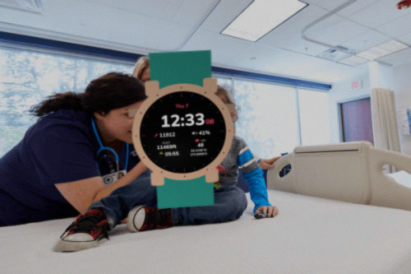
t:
12,33
